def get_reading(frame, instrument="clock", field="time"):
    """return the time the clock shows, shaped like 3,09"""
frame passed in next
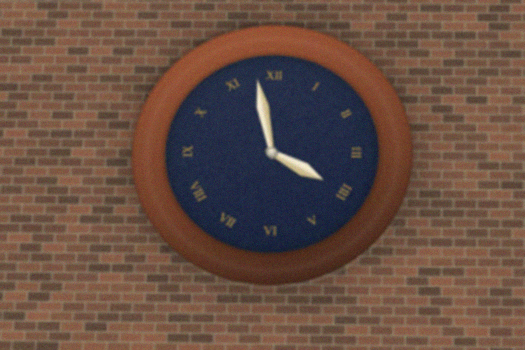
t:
3,58
